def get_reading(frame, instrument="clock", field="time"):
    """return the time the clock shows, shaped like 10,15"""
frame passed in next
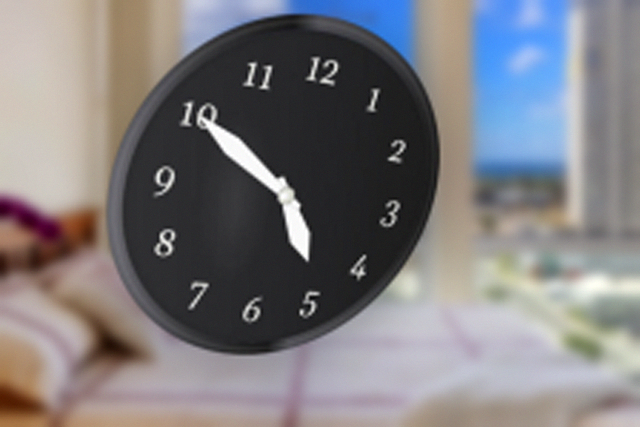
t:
4,50
